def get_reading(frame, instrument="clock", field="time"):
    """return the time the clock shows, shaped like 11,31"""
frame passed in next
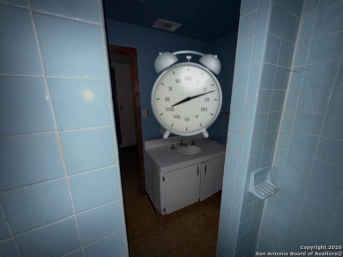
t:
8,12
